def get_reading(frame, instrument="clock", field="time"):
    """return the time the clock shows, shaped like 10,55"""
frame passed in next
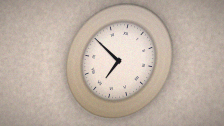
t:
6,50
